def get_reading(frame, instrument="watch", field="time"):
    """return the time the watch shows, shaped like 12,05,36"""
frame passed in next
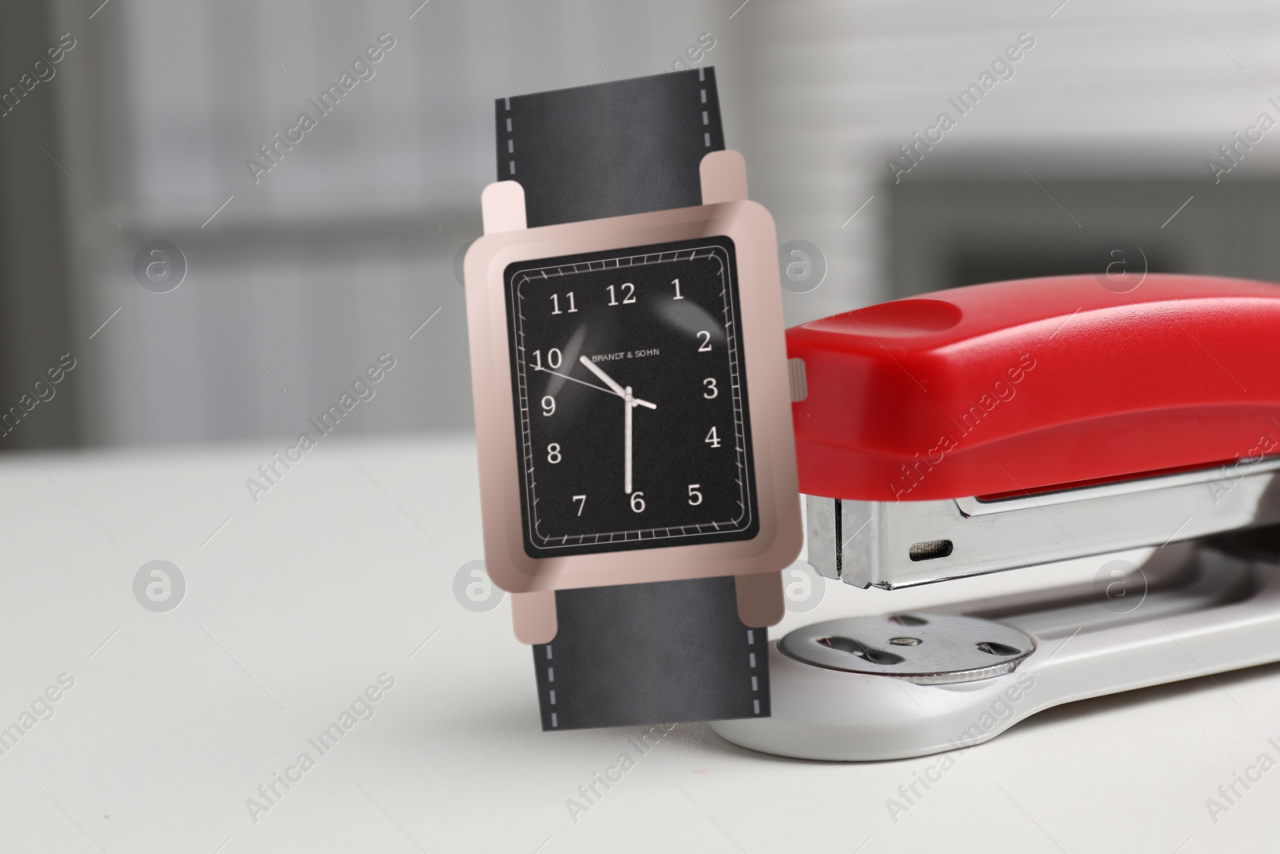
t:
10,30,49
